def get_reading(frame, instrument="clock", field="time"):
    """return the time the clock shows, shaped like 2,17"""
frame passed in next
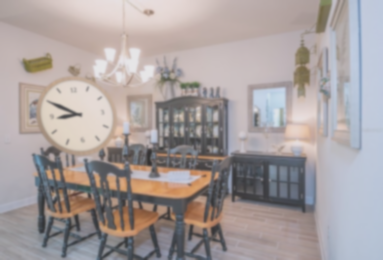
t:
8,50
